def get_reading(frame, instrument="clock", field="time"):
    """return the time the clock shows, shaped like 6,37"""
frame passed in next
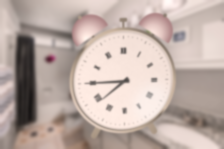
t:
7,45
